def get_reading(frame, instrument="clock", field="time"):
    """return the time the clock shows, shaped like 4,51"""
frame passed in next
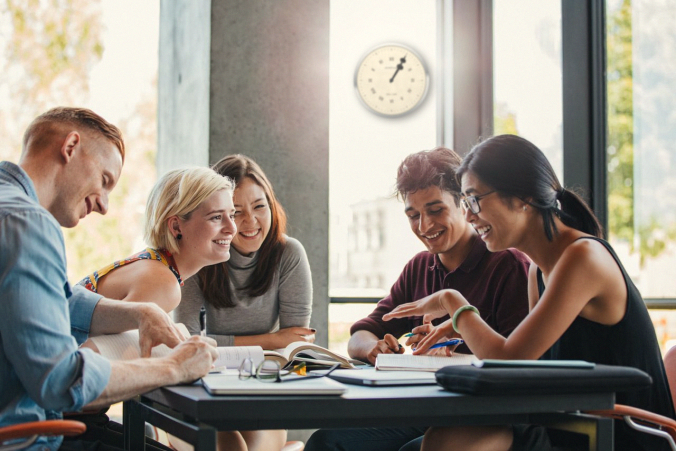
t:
1,05
